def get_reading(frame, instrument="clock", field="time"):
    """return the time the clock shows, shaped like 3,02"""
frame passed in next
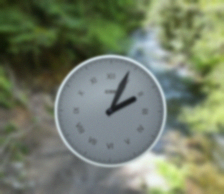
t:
2,04
